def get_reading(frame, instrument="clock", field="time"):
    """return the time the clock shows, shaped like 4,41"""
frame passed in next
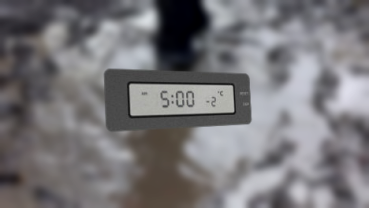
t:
5,00
